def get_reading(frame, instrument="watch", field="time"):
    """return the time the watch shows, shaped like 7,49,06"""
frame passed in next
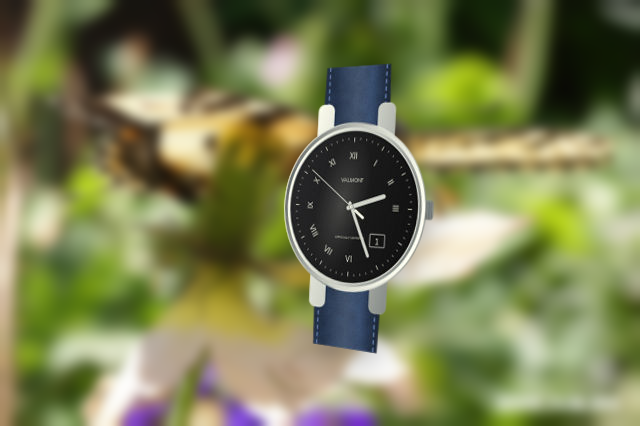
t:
2,25,51
